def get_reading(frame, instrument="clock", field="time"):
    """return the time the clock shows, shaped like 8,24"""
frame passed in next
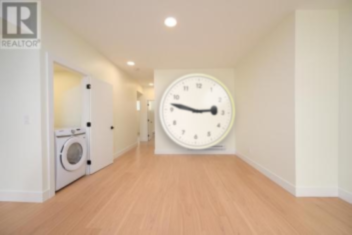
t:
2,47
